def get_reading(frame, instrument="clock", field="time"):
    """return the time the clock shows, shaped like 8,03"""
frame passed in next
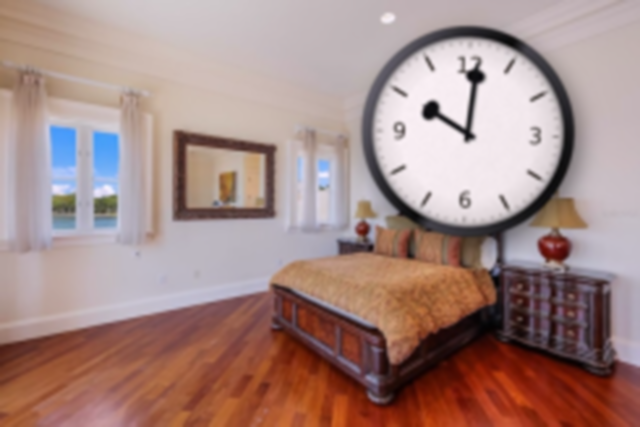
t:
10,01
